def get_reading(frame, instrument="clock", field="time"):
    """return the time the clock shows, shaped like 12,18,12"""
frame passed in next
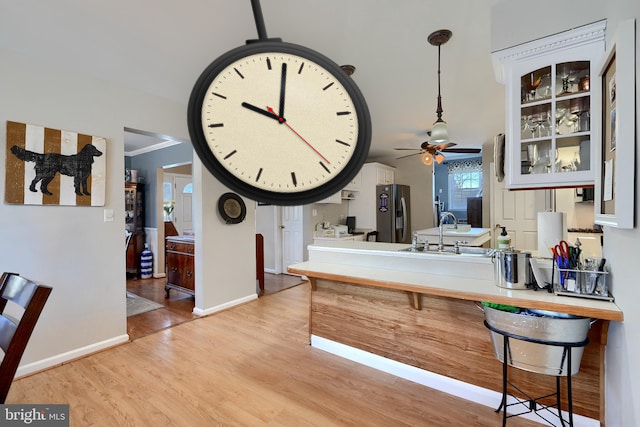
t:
10,02,24
